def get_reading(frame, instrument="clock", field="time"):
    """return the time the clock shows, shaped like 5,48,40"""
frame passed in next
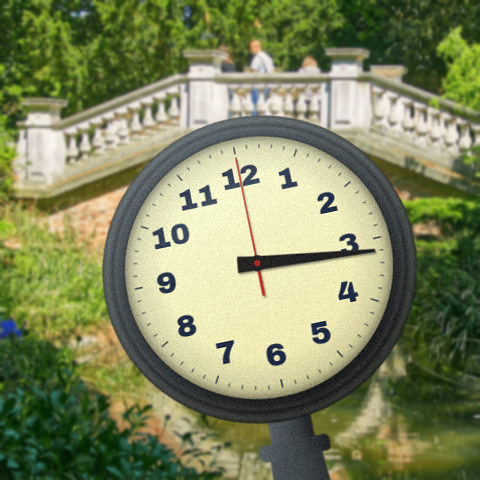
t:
3,16,00
